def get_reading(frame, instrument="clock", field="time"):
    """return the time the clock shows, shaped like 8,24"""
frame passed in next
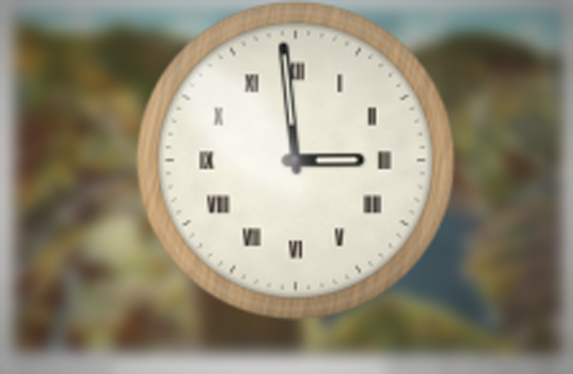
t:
2,59
